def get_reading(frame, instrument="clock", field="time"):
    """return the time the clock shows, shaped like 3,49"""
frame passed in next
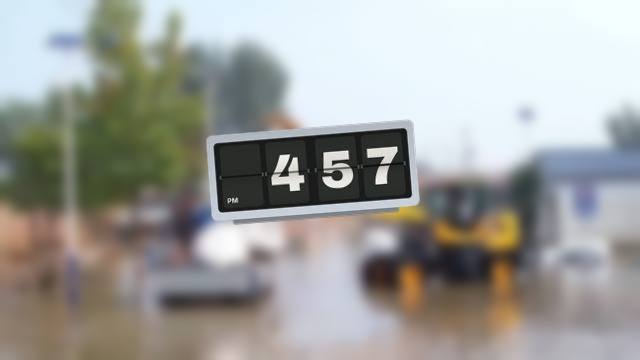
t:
4,57
